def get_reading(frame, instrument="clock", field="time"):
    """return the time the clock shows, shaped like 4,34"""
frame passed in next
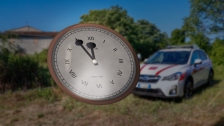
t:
11,55
